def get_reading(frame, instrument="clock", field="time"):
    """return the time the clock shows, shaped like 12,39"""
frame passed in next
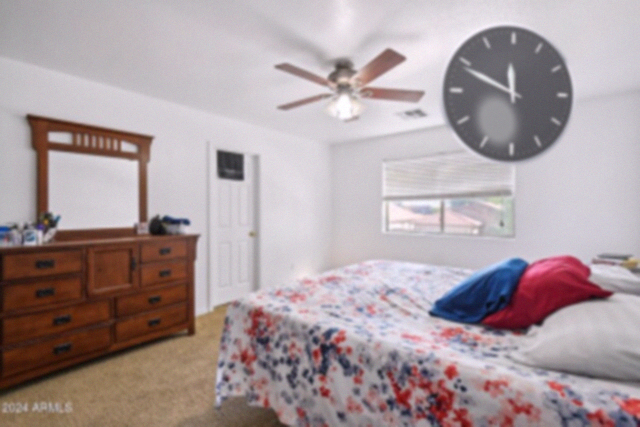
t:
11,49
